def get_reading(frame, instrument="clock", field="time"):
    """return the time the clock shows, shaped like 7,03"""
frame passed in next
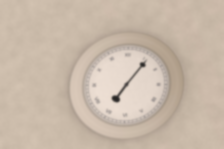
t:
7,06
